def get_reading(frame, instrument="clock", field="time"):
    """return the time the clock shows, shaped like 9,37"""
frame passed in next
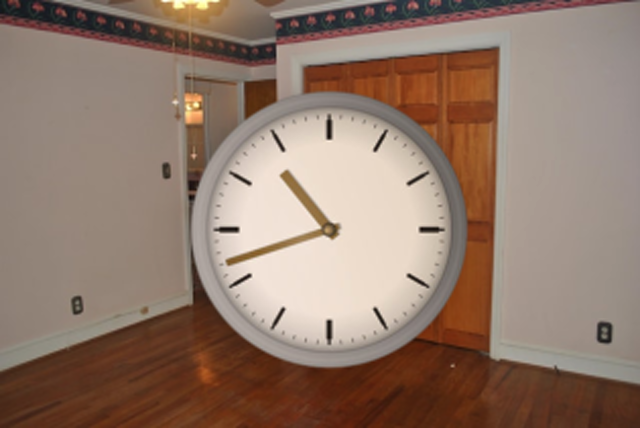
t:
10,42
